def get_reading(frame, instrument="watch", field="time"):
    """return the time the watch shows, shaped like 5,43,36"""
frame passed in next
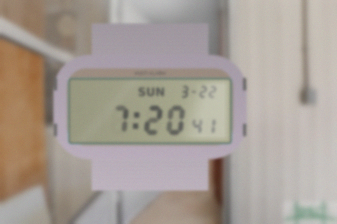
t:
7,20,41
